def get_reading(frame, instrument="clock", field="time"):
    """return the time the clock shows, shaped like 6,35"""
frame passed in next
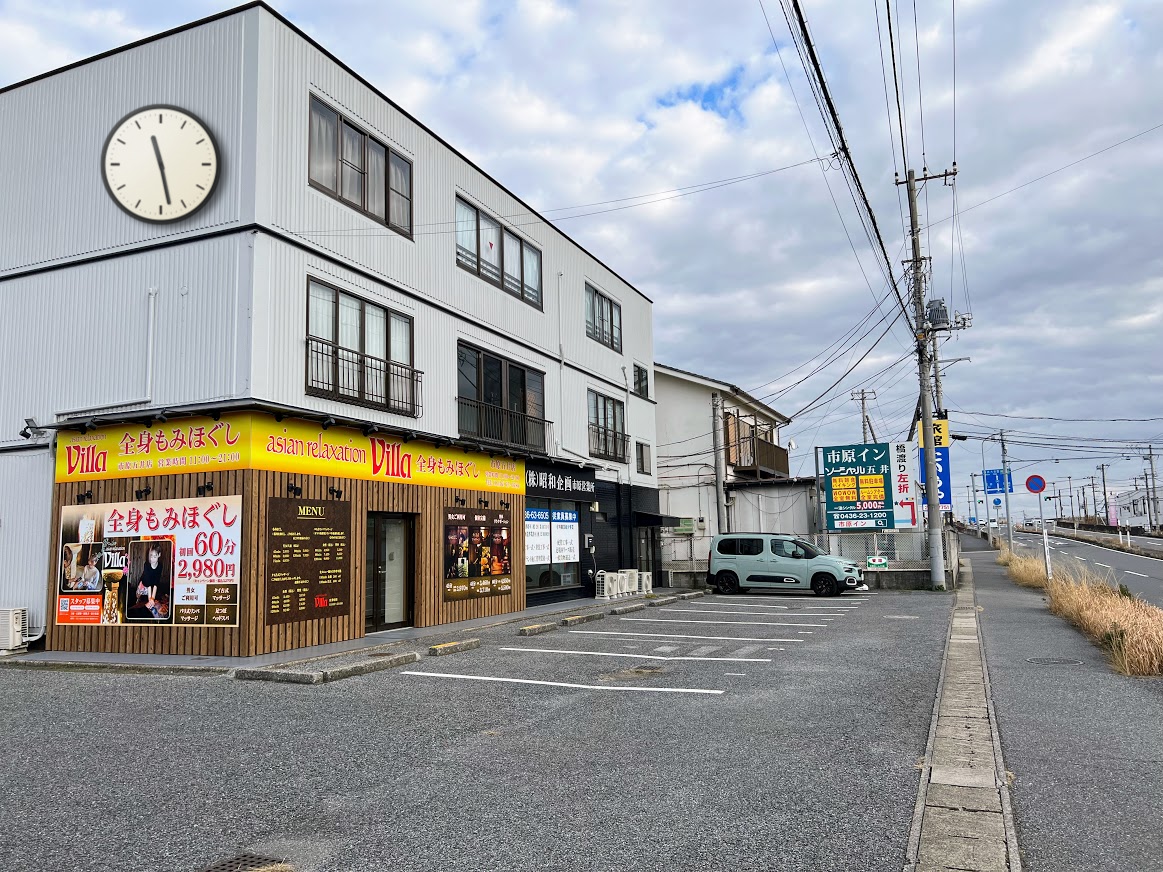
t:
11,28
